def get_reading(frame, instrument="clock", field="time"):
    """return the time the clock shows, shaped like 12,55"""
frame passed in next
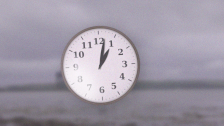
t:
1,02
